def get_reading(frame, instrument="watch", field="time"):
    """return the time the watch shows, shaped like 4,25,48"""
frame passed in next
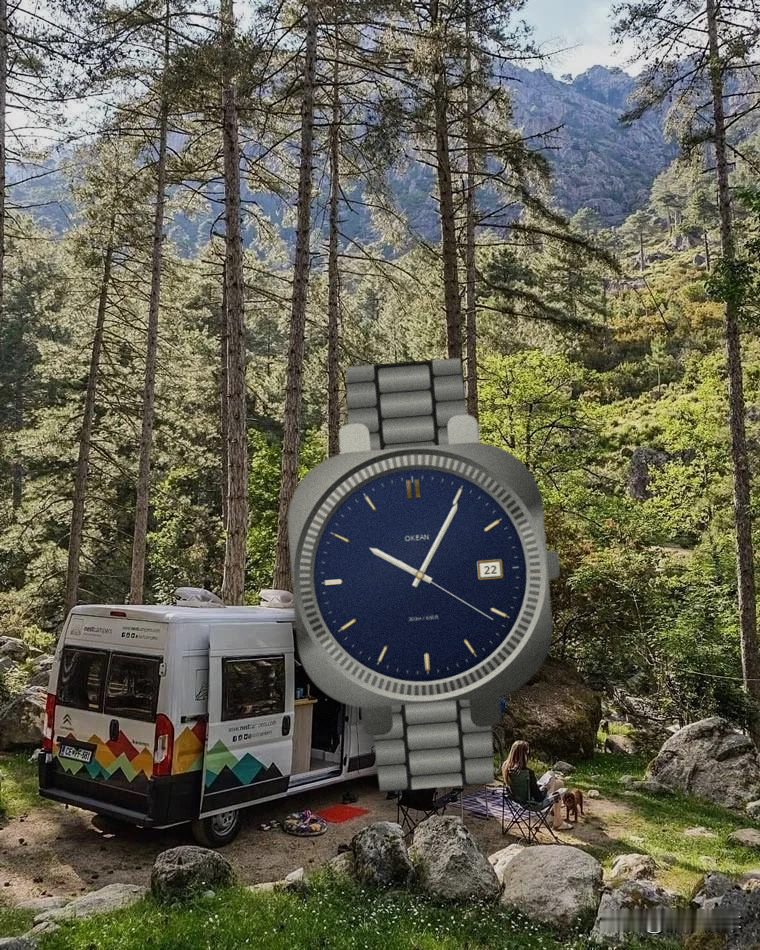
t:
10,05,21
